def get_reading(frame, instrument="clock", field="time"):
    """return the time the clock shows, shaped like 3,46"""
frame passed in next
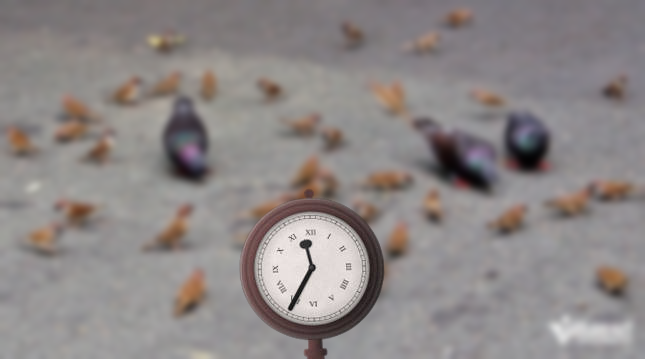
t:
11,35
